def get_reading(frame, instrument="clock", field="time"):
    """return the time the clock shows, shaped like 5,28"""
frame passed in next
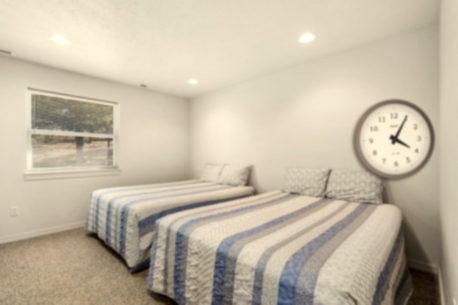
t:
4,05
